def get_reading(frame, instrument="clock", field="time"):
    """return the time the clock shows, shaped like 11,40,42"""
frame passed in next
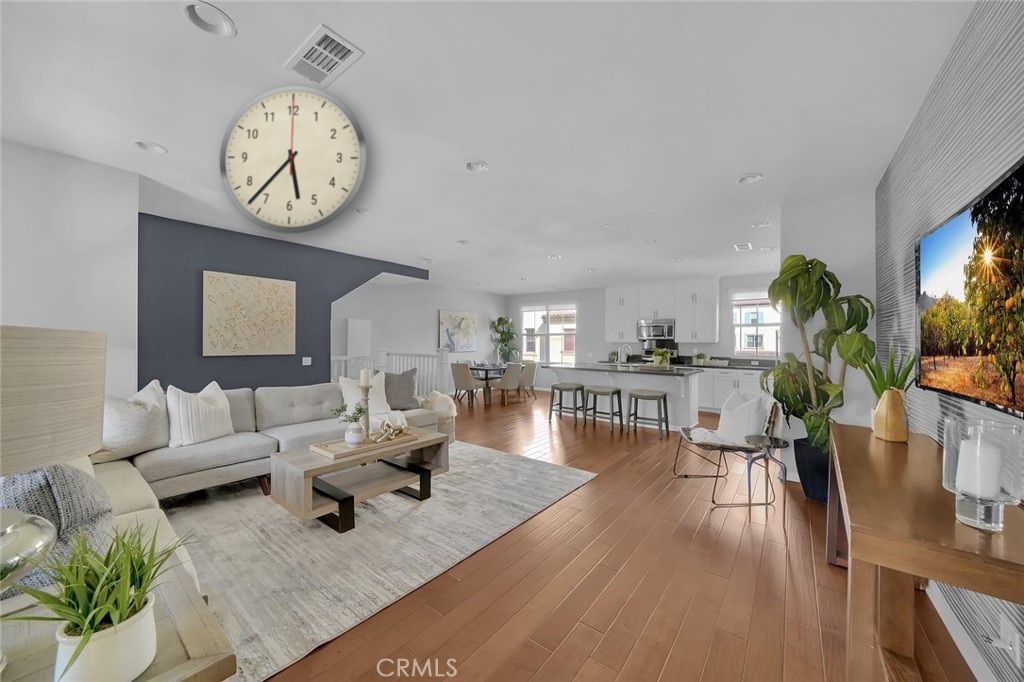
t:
5,37,00
